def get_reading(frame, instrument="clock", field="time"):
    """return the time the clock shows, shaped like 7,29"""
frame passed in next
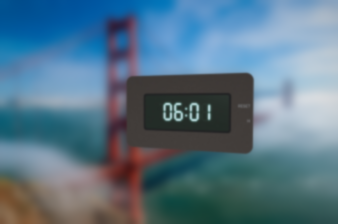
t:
6,01
